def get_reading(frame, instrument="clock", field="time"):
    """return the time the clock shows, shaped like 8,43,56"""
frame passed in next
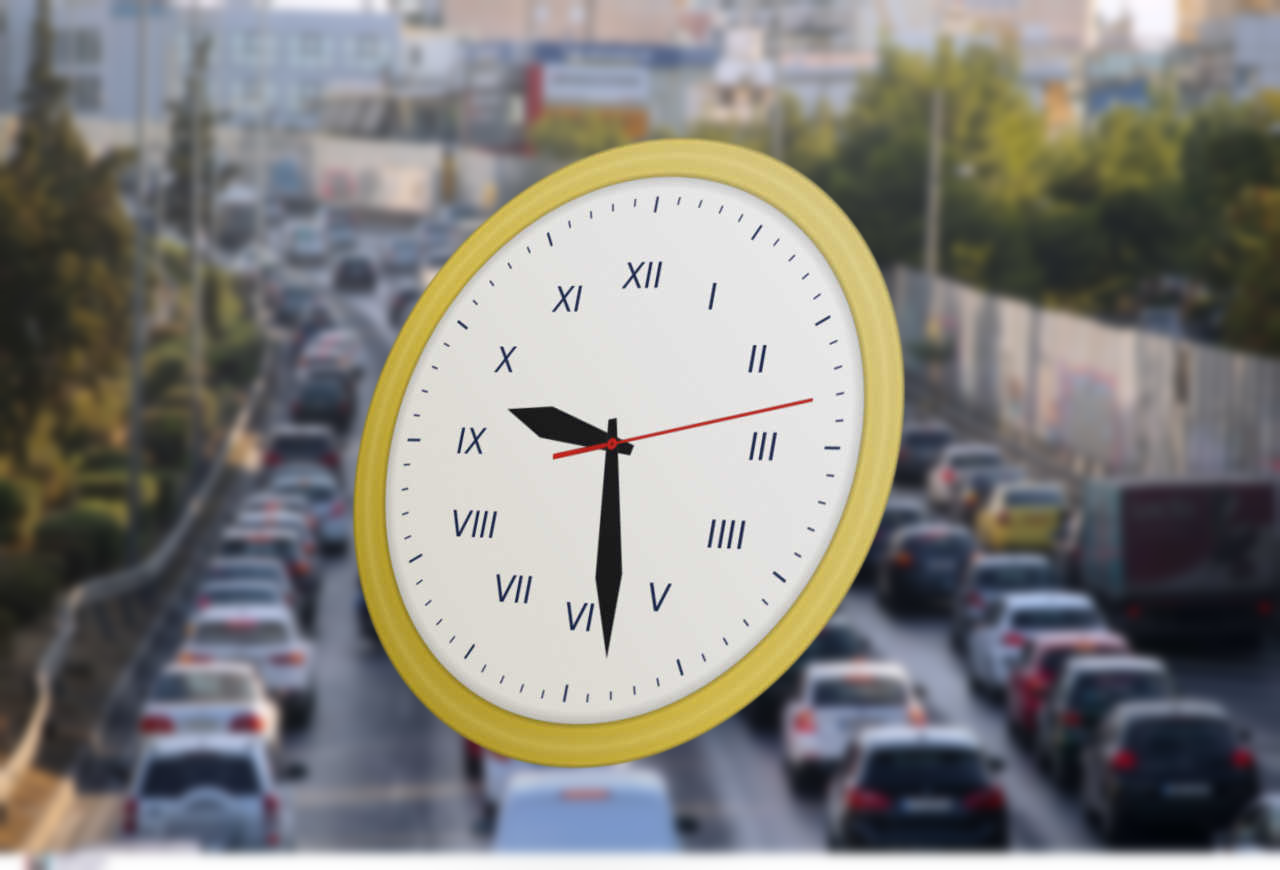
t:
9,28,13
